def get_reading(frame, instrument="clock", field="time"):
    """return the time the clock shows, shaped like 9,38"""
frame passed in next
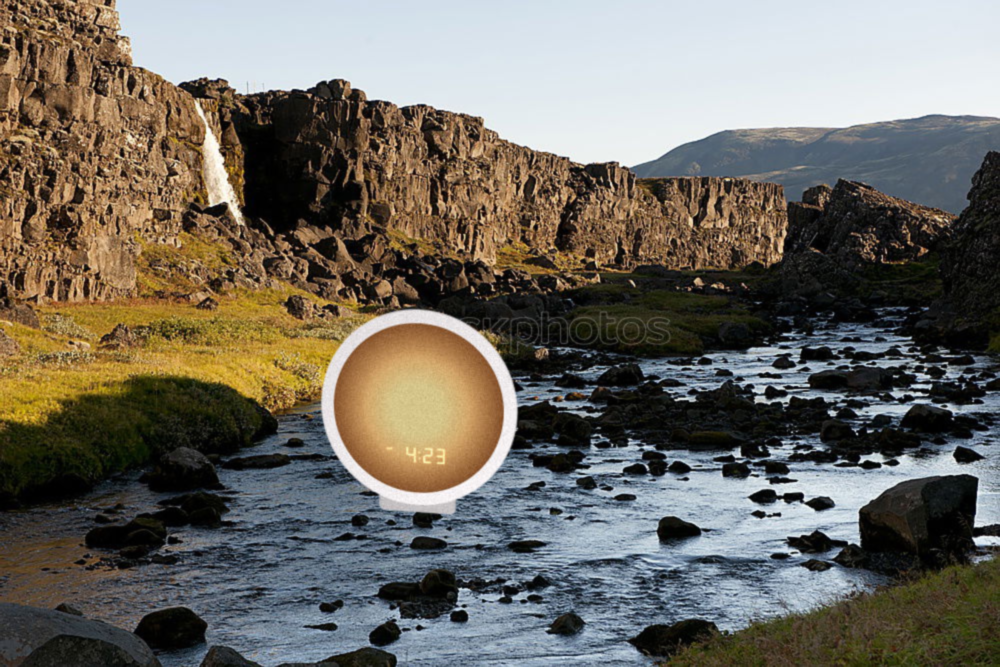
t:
4,23
